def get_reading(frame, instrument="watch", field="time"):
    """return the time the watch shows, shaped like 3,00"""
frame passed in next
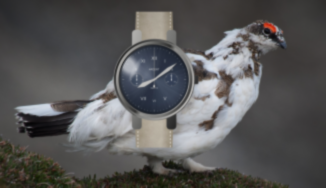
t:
8,09
